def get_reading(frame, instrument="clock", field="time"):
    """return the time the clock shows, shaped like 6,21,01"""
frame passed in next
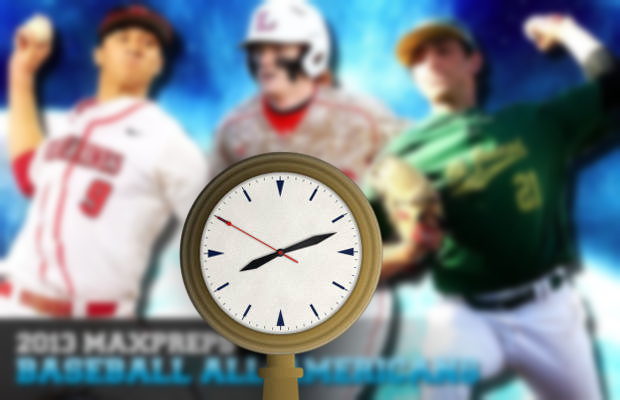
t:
8,11,50
